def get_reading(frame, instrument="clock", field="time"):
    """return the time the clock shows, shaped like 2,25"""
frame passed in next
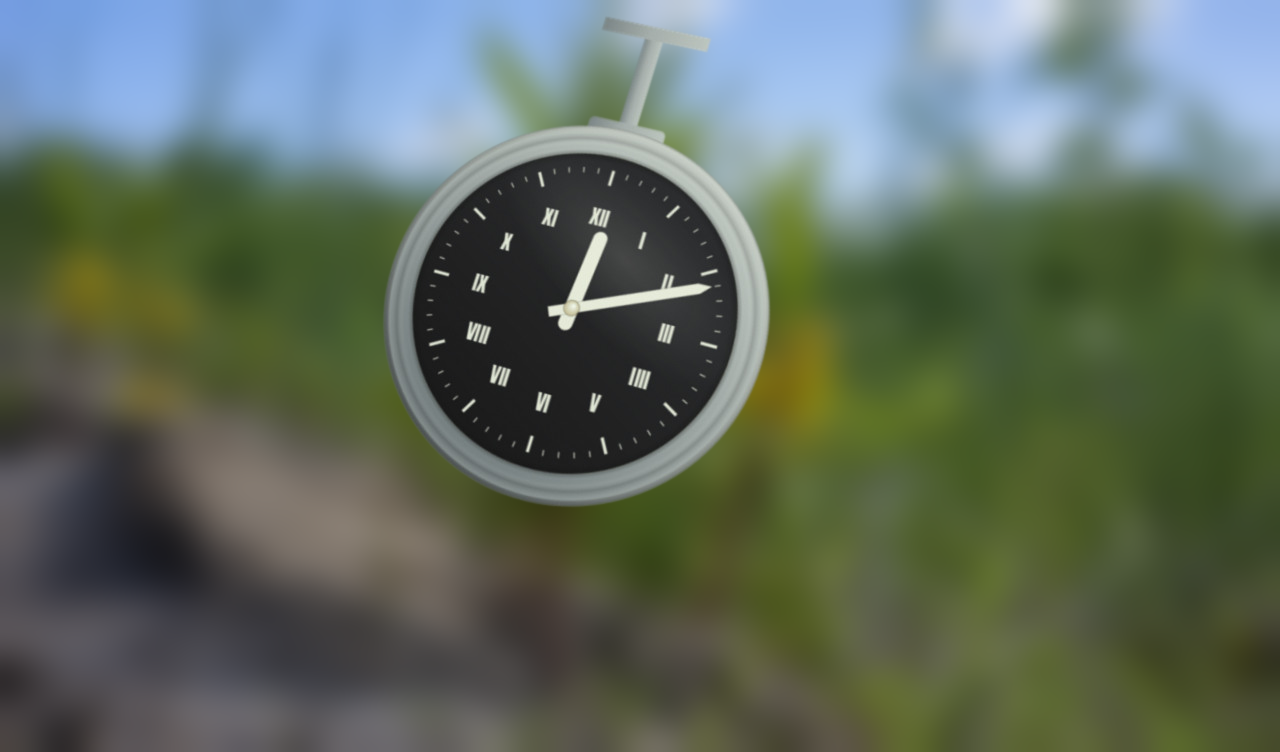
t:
12,11
